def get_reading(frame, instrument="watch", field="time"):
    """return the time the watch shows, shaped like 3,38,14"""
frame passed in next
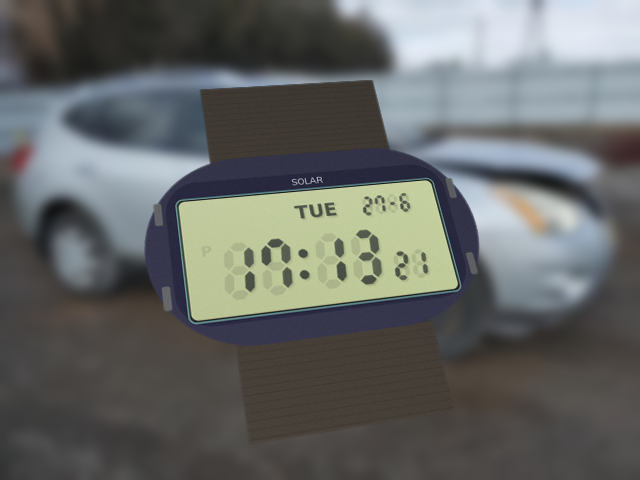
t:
17,13,21
